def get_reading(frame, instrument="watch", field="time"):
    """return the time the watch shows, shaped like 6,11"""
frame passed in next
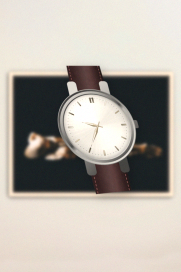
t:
9,35
